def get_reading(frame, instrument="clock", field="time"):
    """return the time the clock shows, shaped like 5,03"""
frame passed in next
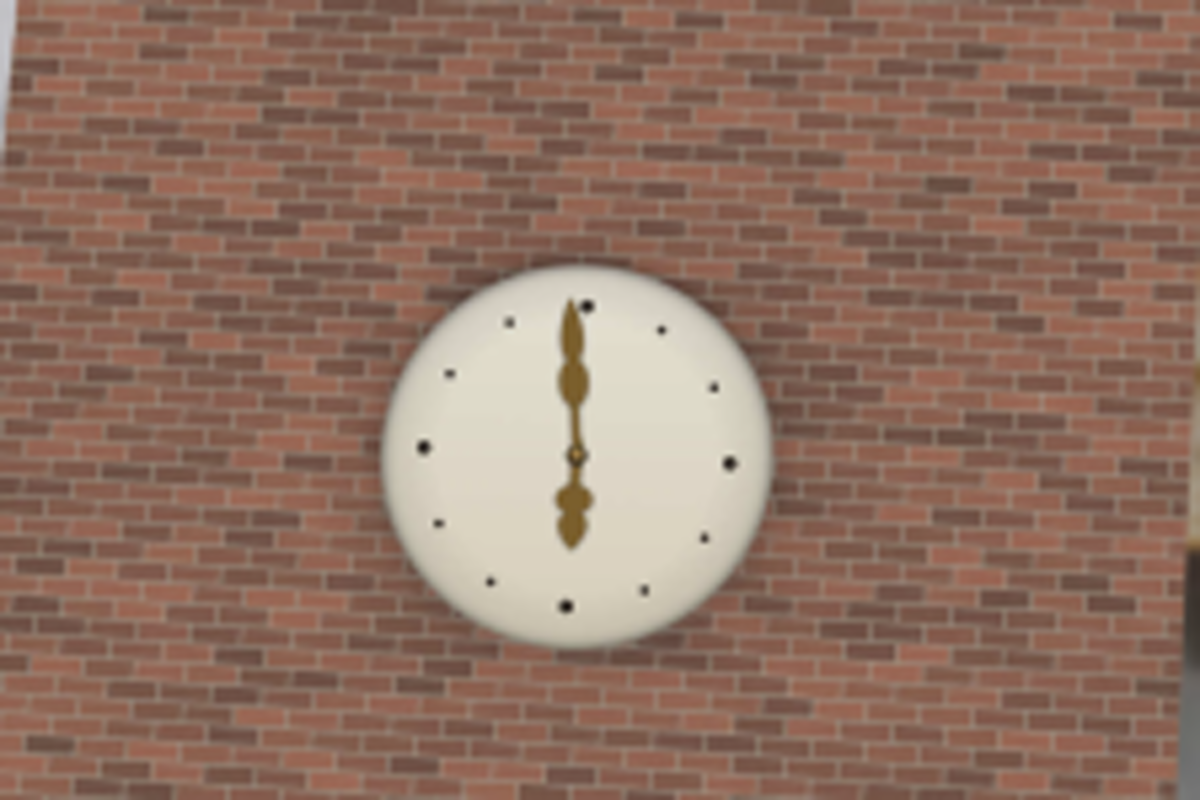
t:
5,59
